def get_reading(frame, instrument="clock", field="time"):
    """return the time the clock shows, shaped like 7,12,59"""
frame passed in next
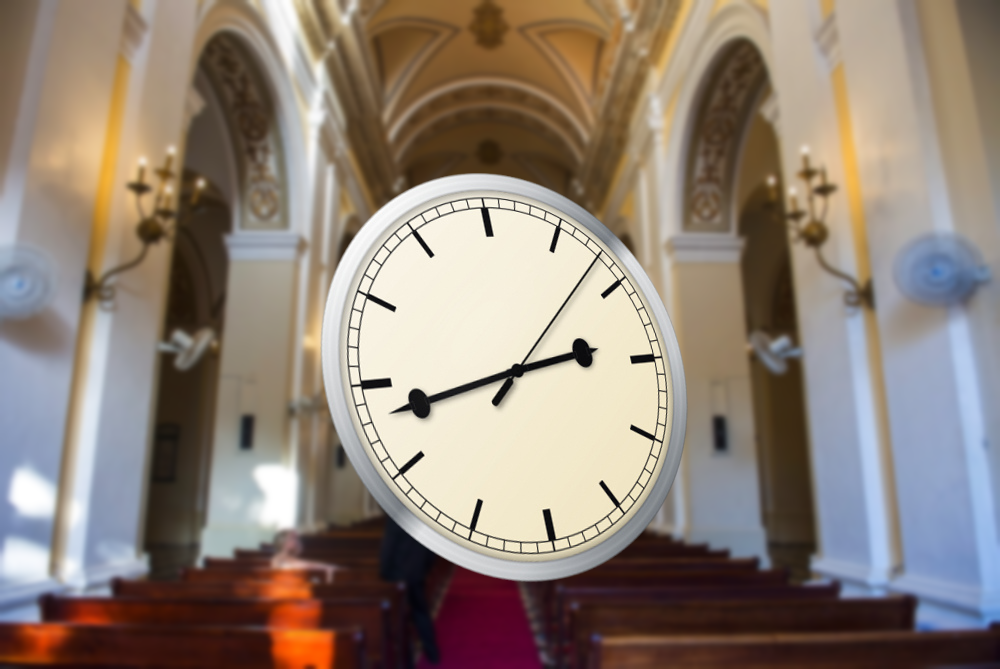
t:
2,43,08
